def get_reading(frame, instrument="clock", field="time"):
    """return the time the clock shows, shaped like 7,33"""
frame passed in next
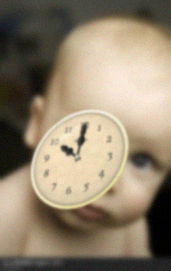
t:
10,00
